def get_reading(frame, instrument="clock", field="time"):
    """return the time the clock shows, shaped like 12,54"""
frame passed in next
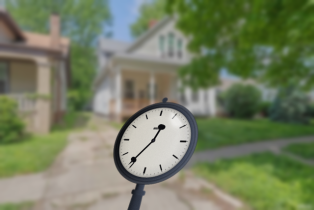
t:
12,36
